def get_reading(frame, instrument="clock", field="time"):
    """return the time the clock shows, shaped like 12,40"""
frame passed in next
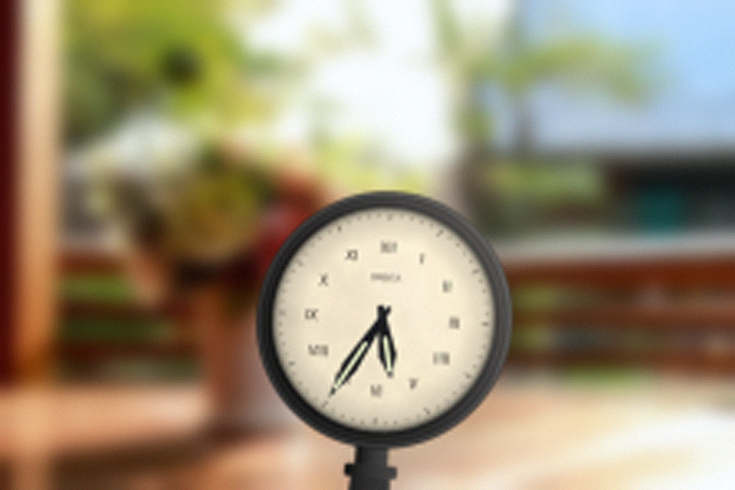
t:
5,35
